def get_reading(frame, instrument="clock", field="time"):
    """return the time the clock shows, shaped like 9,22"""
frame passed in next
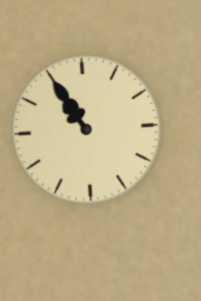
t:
10,55
